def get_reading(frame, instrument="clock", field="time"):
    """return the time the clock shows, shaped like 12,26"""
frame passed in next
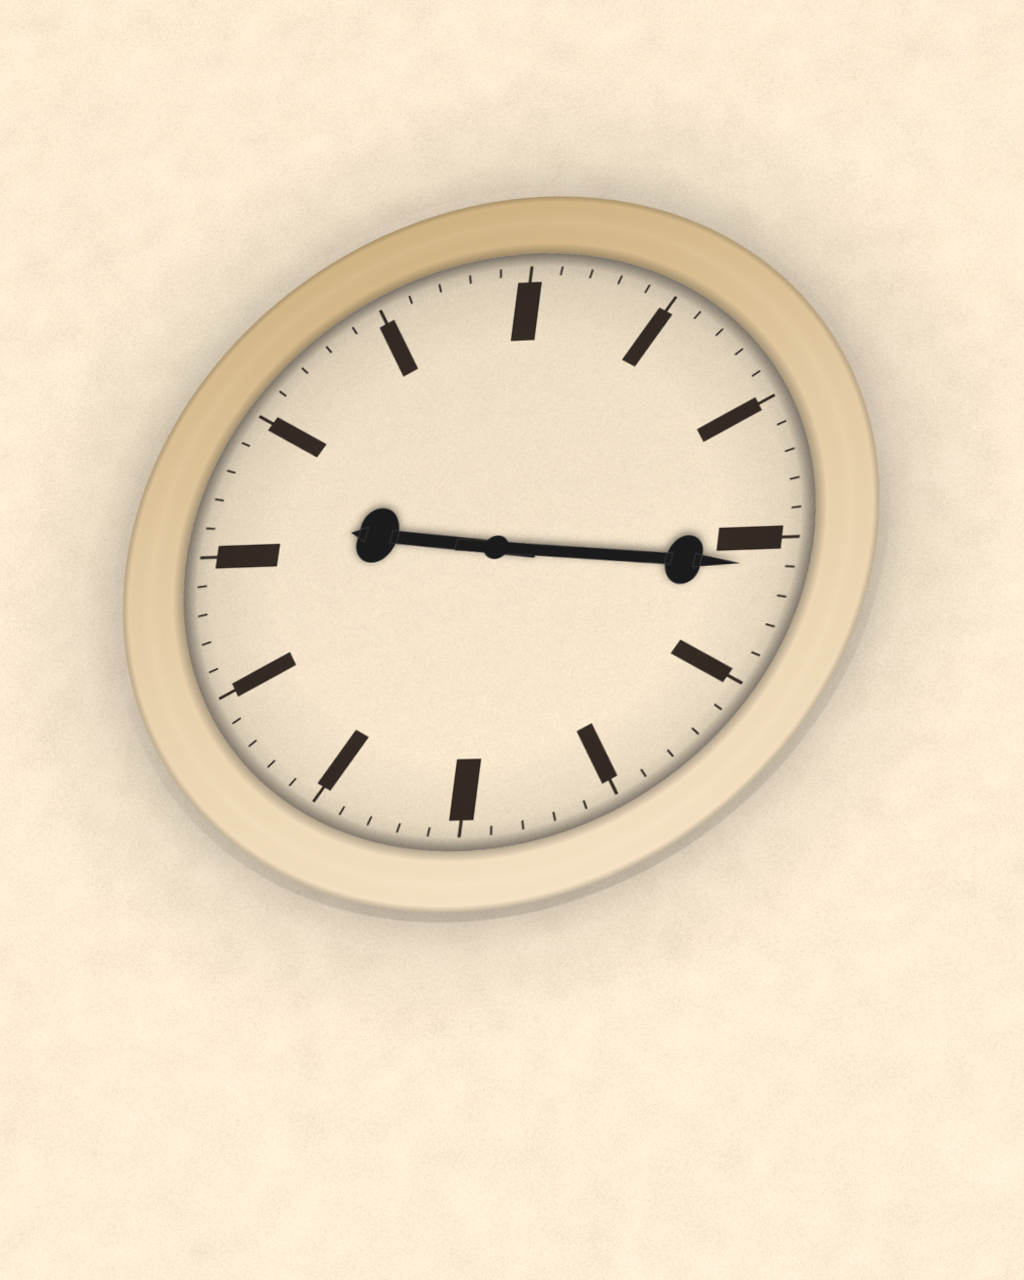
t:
9,16
